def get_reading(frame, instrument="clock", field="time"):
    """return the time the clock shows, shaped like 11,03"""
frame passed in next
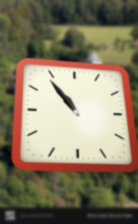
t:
10,54
